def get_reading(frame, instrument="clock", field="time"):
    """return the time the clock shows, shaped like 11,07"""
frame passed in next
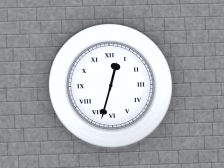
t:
12,33
